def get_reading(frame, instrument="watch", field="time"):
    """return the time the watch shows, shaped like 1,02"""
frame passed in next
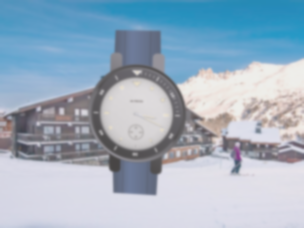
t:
3,19
